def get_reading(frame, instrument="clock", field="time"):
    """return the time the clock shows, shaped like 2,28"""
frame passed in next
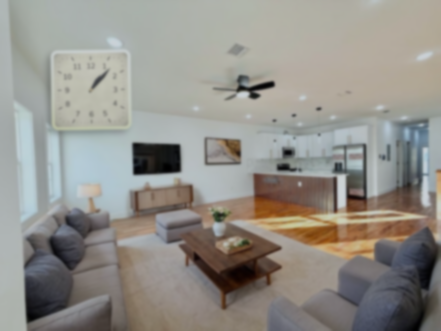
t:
1,07
